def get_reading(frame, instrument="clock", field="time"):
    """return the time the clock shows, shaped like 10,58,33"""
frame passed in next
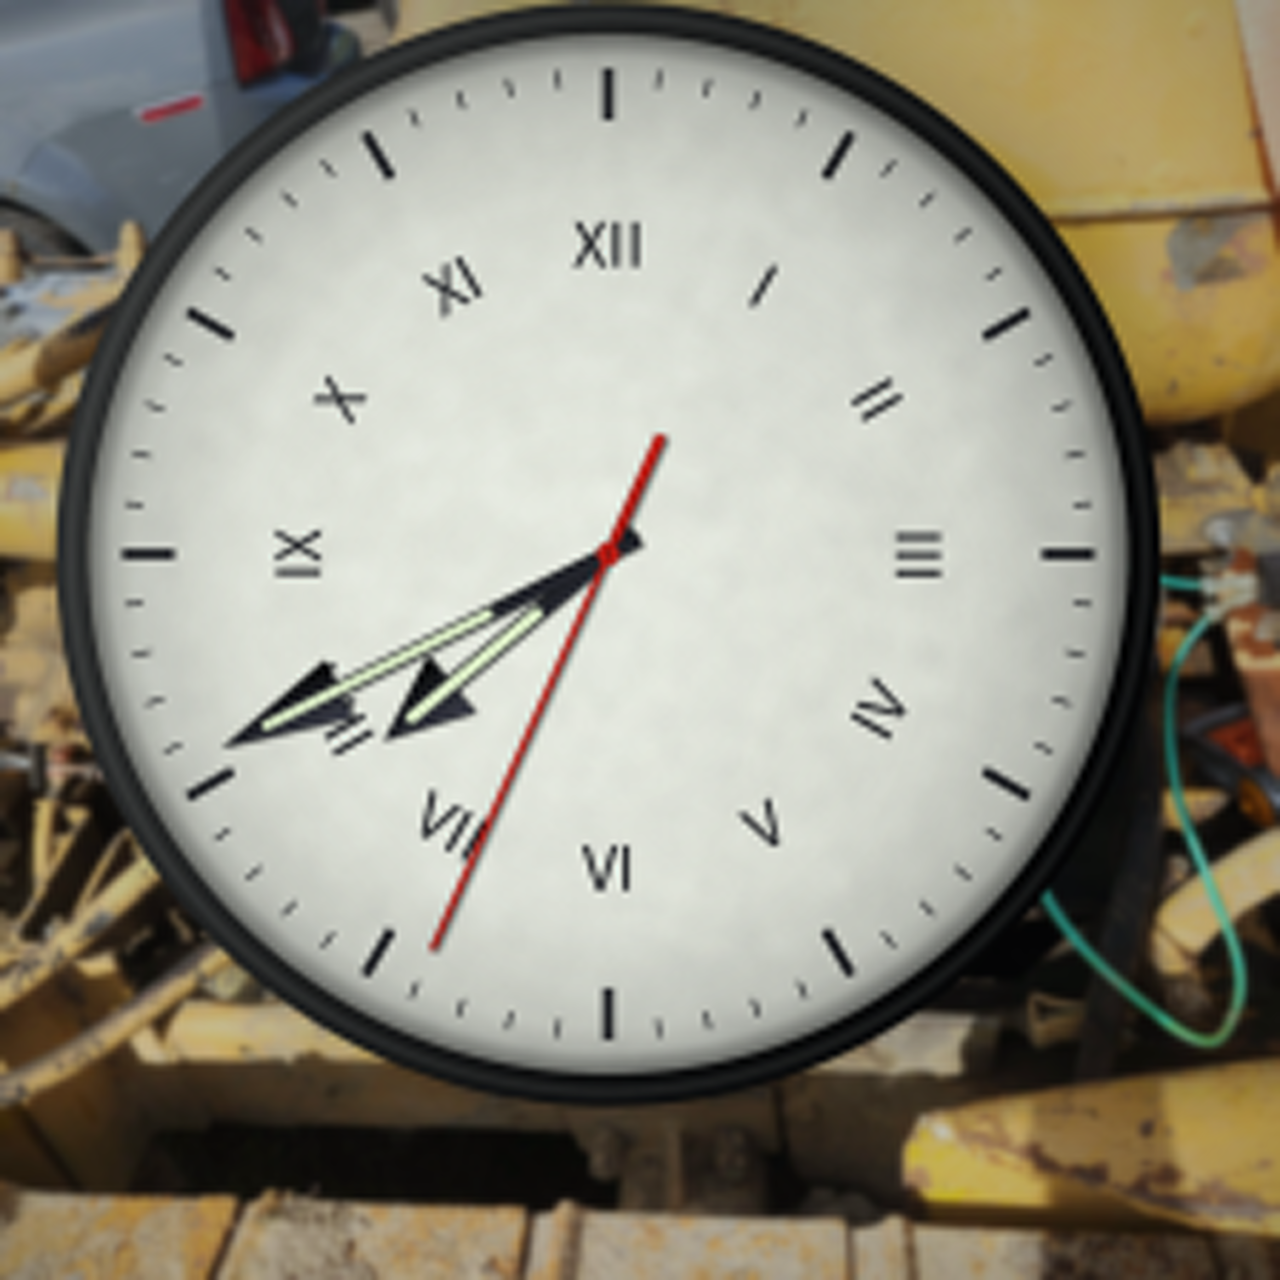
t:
7,40,34
